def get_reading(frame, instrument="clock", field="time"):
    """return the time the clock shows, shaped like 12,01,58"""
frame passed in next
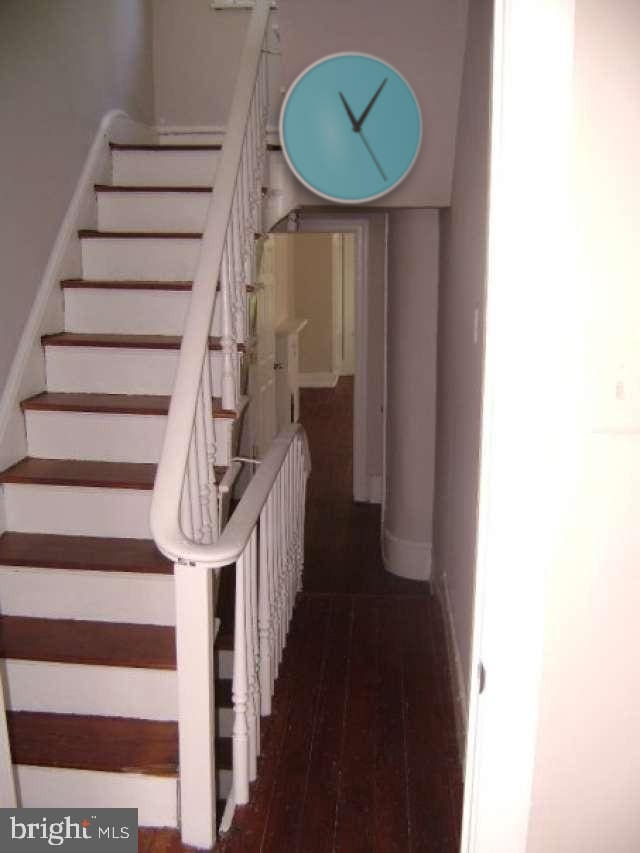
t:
11,05,25
